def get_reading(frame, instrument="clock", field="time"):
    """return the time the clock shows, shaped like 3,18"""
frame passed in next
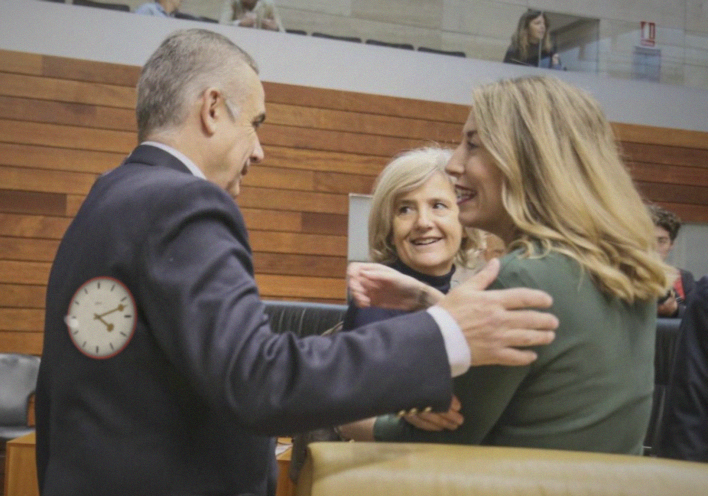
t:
4,12
